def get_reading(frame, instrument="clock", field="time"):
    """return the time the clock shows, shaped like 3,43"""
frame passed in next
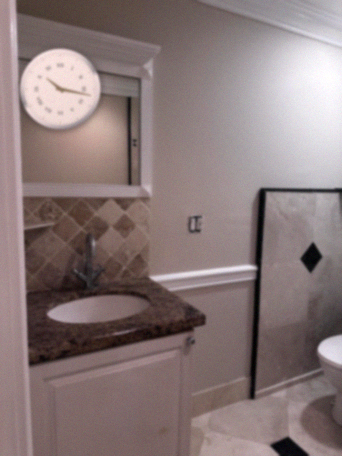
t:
10,17
